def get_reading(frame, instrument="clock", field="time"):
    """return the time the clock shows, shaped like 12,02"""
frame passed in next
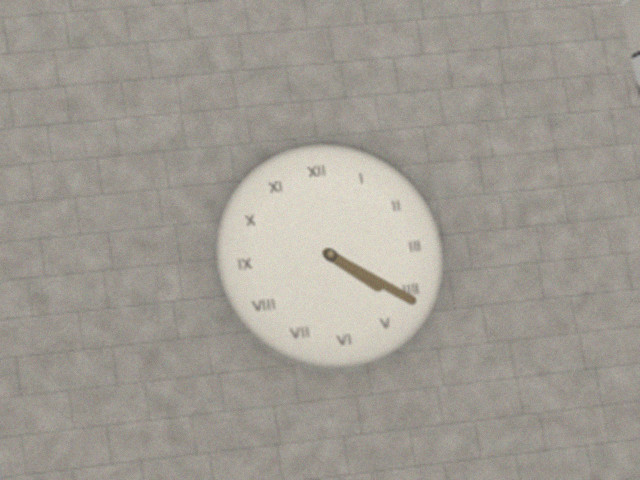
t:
4,21
